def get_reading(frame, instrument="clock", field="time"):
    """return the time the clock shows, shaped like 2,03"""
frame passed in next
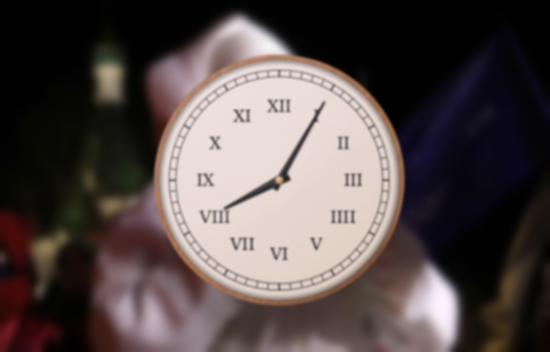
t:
8,05
